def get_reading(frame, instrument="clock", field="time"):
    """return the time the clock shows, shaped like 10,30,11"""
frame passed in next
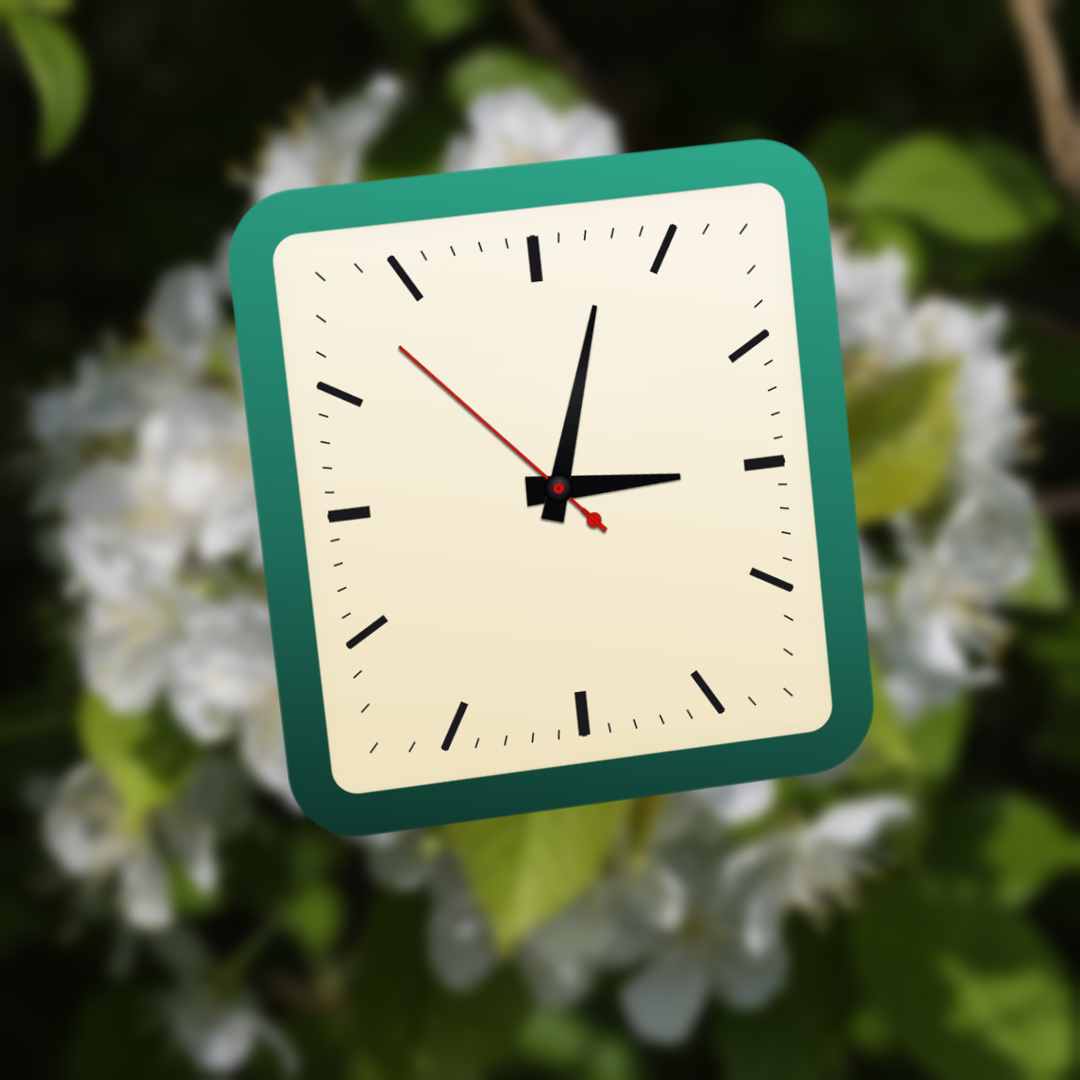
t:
3,02,53
